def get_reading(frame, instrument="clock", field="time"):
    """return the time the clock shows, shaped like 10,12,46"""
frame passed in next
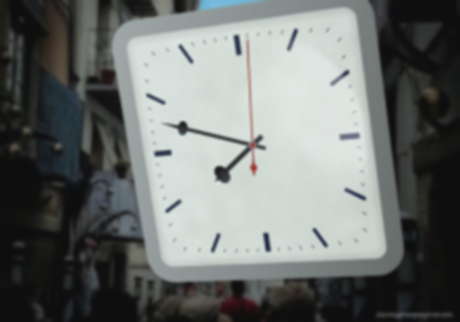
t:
7,48,01
